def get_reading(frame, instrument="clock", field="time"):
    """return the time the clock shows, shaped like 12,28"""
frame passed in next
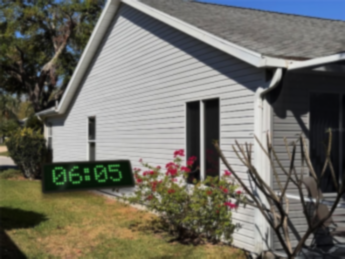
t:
6,05
